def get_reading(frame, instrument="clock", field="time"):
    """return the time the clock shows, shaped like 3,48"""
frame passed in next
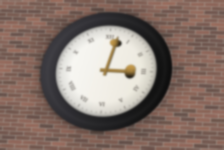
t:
3,02
